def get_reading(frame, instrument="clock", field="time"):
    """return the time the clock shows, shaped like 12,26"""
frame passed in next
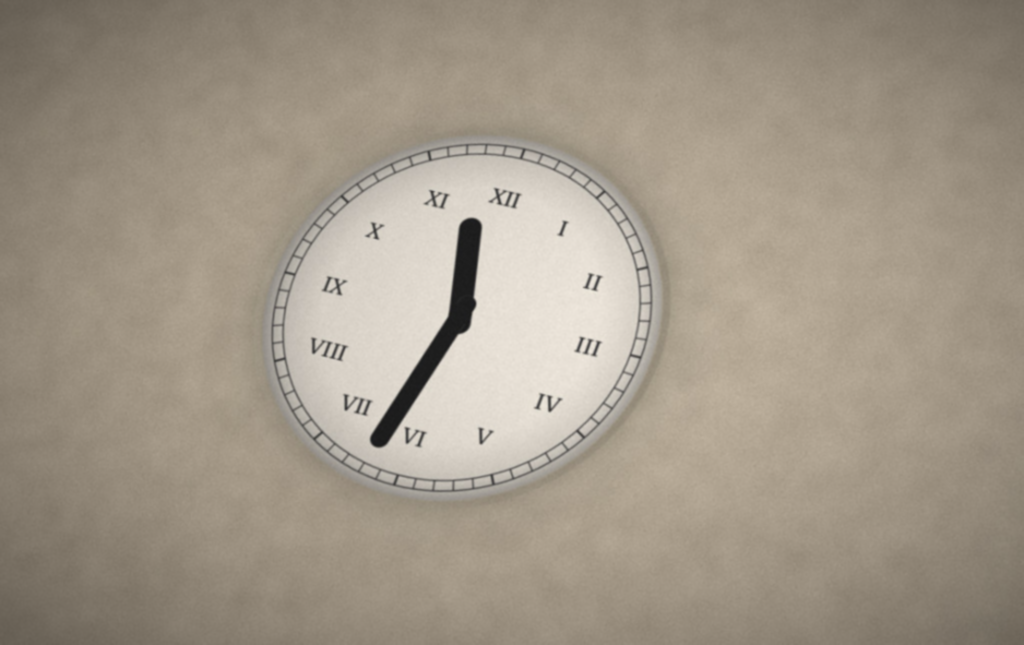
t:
11,32
